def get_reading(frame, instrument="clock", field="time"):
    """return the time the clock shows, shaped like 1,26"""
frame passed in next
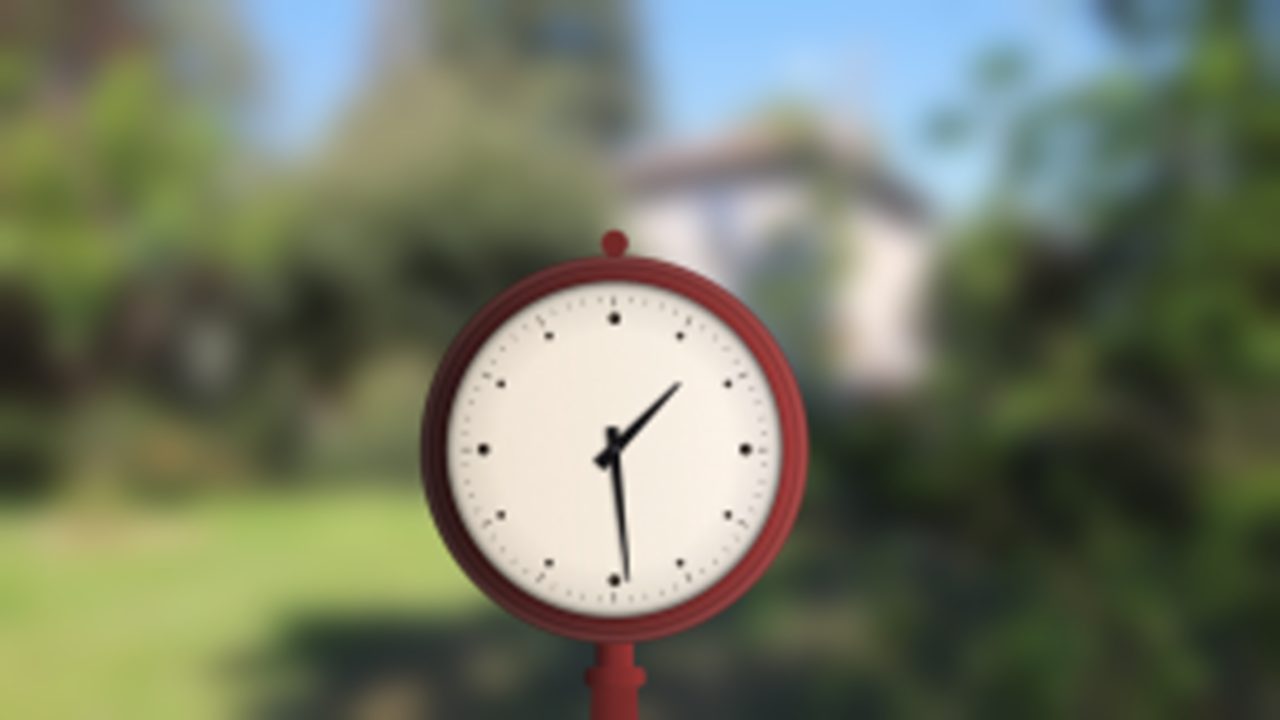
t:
1,29
